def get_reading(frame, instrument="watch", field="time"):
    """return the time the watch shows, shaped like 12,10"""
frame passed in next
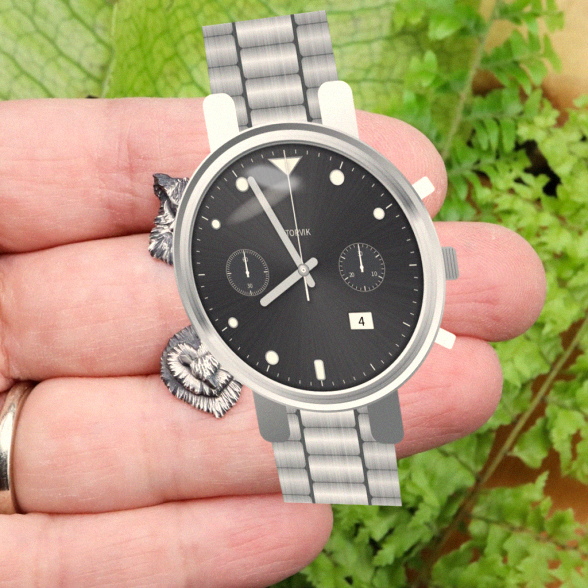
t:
7,56
